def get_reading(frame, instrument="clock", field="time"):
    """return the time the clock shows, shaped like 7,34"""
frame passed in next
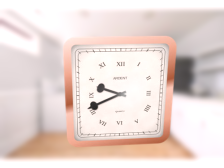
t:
9,41
